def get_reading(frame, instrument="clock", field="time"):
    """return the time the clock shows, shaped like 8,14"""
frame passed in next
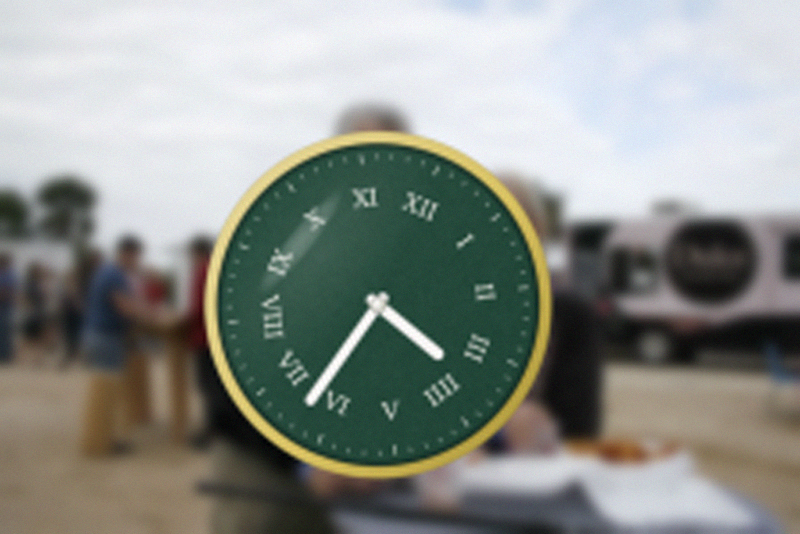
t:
3,32
